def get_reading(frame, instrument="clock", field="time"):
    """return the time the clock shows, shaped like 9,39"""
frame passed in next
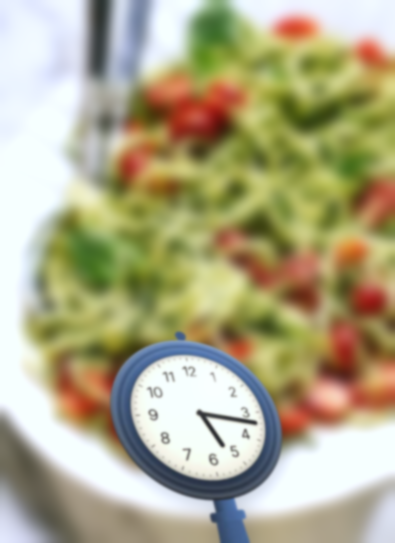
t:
5,17
